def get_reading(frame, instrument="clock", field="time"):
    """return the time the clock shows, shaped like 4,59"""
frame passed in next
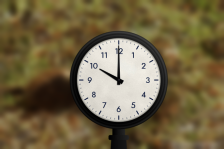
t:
10,00
